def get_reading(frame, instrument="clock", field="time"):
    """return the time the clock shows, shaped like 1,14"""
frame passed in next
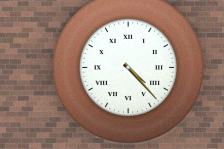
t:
4,23
